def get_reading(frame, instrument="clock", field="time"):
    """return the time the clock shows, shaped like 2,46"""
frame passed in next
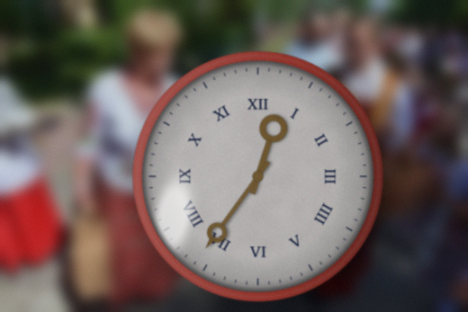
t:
12,36
